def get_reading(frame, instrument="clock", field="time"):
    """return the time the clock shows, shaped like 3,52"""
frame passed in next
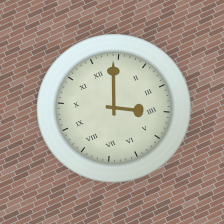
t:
4,04
